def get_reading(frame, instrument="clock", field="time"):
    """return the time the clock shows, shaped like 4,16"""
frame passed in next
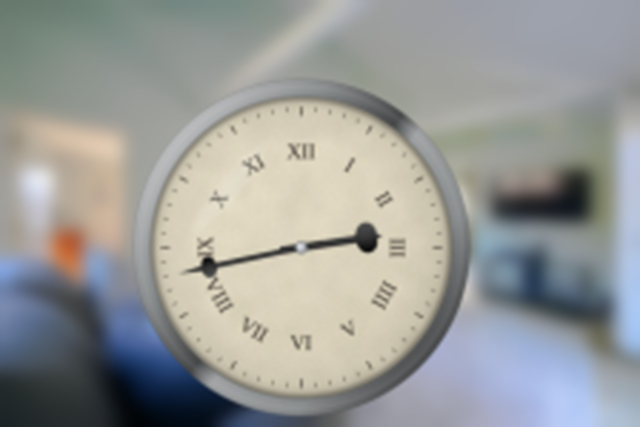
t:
2,43
